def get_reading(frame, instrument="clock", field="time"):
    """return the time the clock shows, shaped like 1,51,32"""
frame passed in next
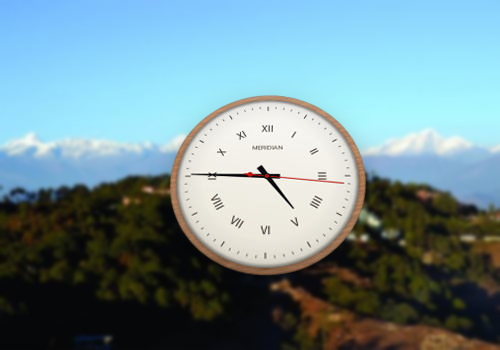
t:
4,45,16
